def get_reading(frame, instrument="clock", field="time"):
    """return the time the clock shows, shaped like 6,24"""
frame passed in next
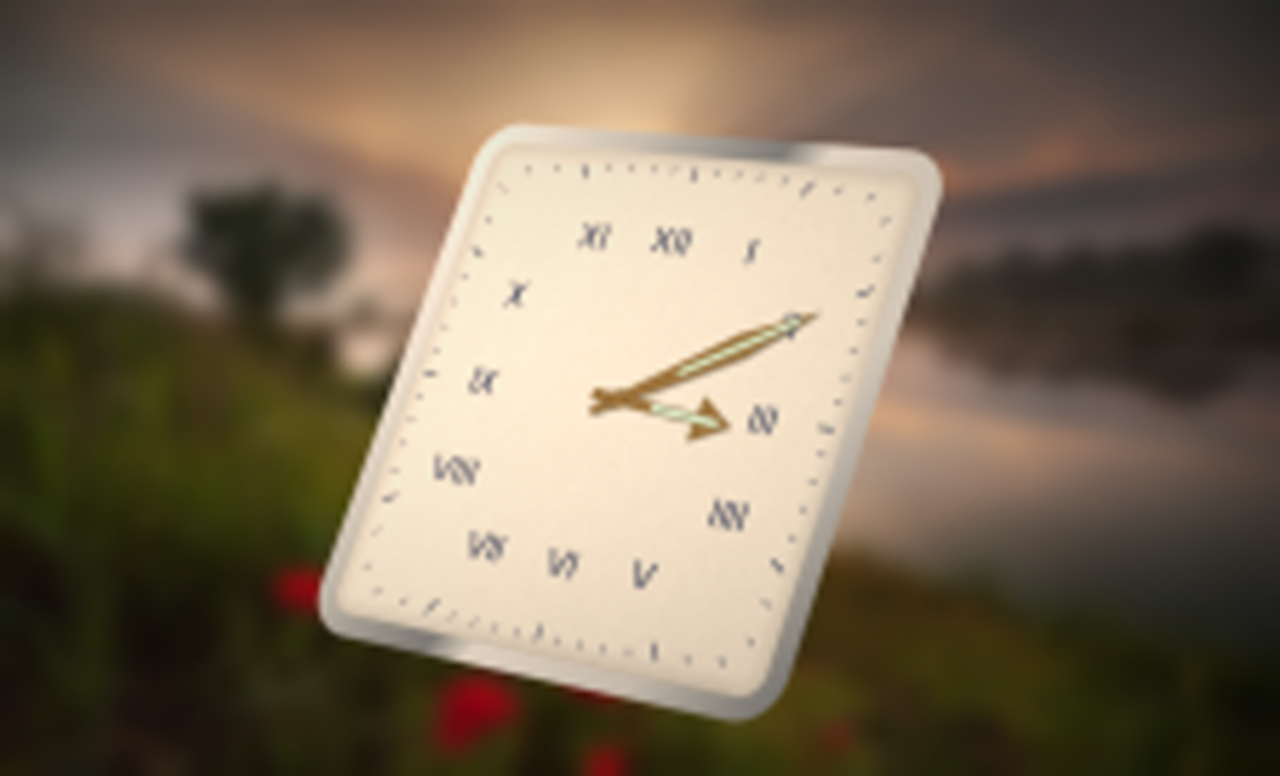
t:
3,10
